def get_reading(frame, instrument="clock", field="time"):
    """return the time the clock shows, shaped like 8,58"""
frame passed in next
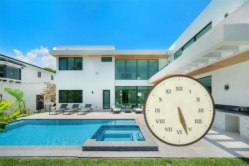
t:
5,27
